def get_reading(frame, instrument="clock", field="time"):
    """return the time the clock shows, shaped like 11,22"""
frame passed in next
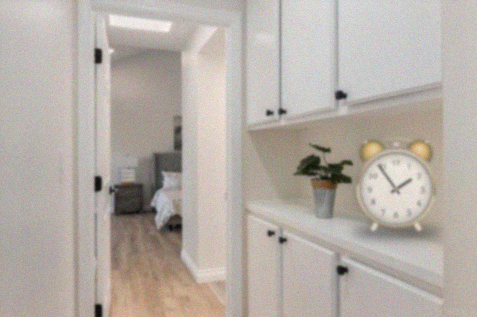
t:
1,54
